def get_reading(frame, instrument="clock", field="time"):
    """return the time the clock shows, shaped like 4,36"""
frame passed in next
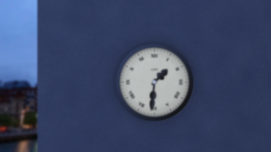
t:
1,31
